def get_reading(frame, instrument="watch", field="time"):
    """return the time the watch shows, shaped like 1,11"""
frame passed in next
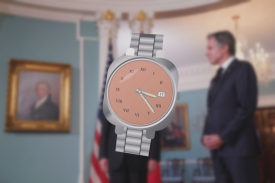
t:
3,23
